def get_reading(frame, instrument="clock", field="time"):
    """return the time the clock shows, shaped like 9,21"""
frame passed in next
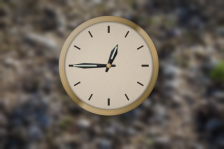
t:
12,45
